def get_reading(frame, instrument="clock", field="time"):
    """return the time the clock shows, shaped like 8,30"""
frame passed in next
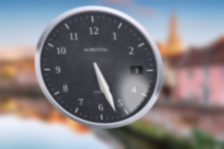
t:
5,27
